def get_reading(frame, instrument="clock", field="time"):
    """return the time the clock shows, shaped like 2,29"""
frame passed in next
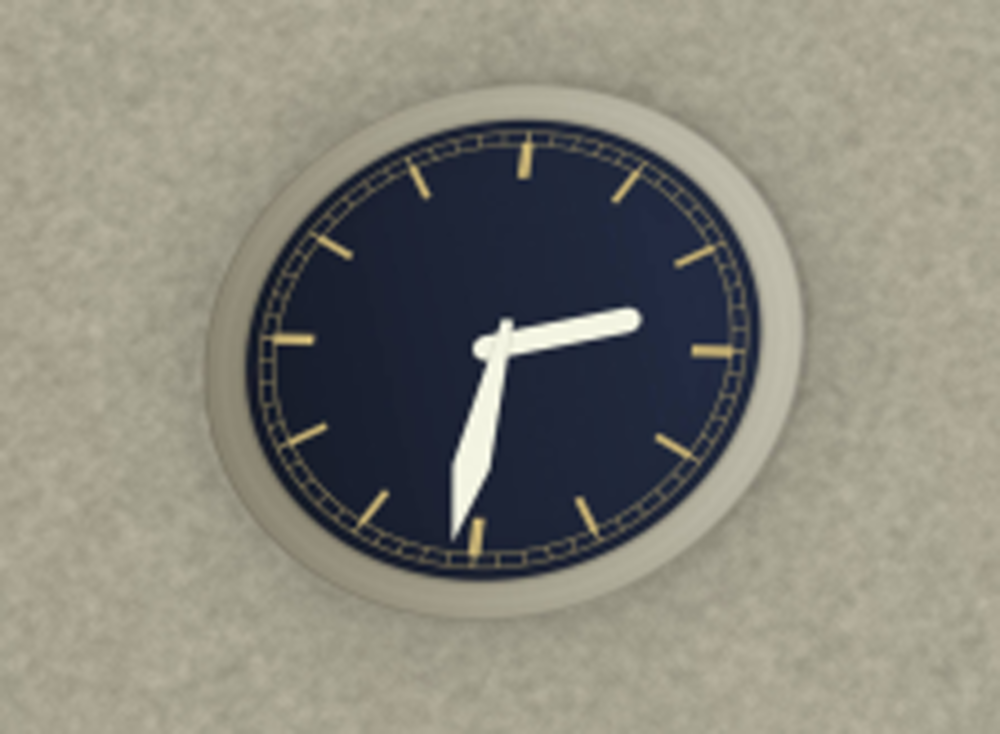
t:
2,31
